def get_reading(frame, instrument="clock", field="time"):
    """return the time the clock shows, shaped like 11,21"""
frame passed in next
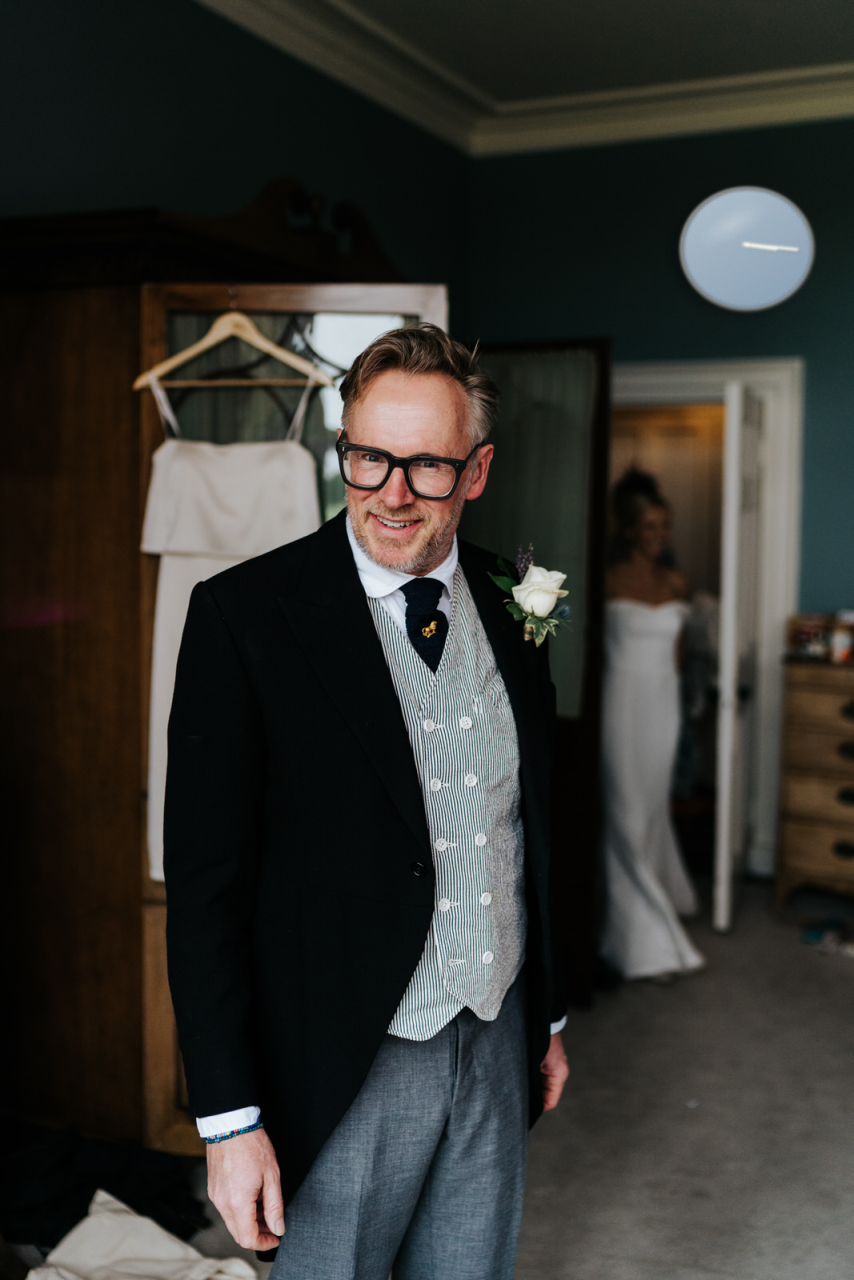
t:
3,16
